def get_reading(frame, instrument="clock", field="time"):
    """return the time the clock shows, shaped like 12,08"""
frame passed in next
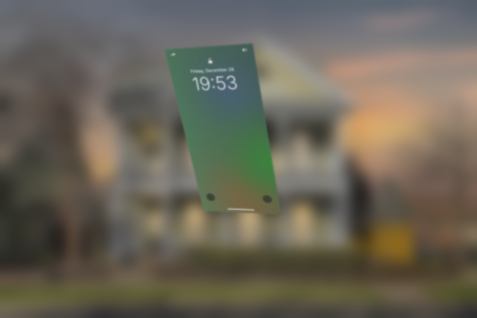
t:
19,53
